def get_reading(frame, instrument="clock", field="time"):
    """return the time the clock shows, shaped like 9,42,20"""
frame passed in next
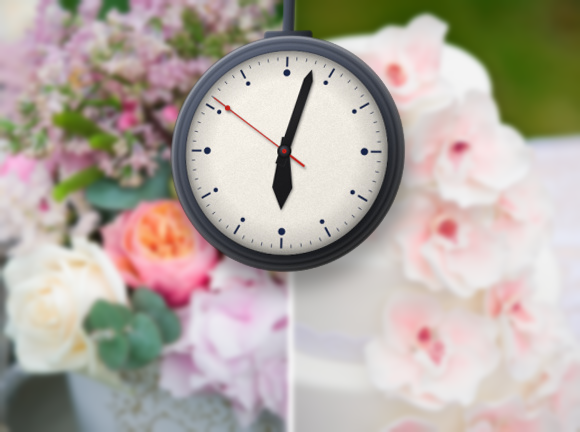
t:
6,02,51
